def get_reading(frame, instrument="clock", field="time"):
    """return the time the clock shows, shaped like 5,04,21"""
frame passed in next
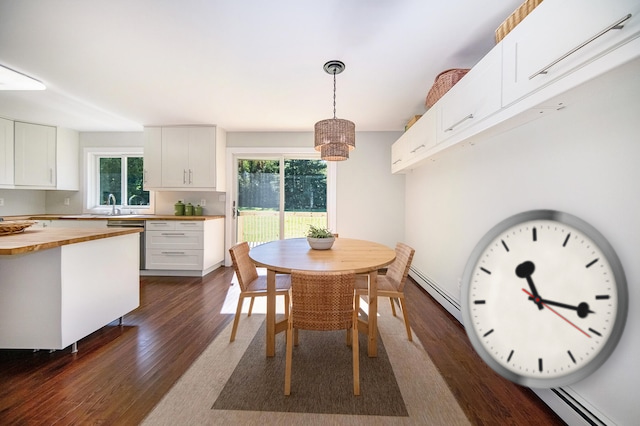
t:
11,17,21
